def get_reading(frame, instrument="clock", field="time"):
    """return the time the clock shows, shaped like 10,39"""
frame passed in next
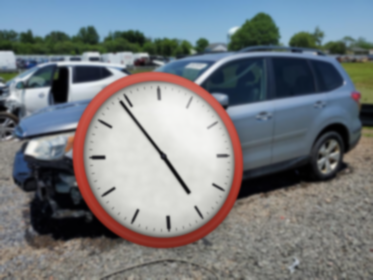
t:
4,54
